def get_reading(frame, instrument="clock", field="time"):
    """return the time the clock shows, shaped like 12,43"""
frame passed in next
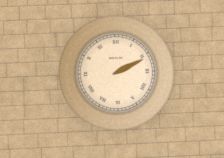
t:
2,11
